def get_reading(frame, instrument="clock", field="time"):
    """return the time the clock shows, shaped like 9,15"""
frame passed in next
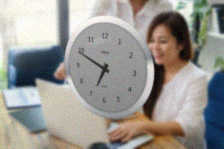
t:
6,49
